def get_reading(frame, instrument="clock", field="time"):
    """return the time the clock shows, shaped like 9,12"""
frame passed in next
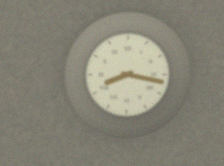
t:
8,17
